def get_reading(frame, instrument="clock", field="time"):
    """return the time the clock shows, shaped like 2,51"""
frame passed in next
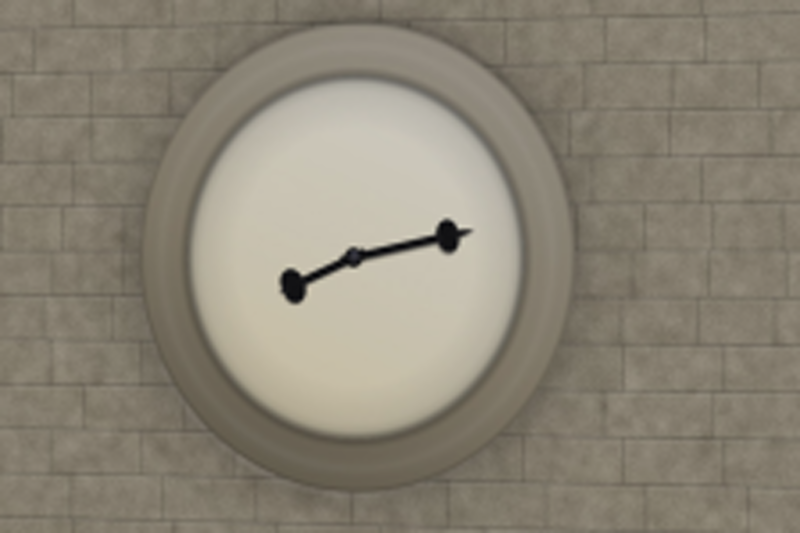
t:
8,13
